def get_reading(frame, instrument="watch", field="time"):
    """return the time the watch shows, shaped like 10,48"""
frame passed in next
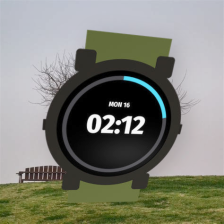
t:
2,12
